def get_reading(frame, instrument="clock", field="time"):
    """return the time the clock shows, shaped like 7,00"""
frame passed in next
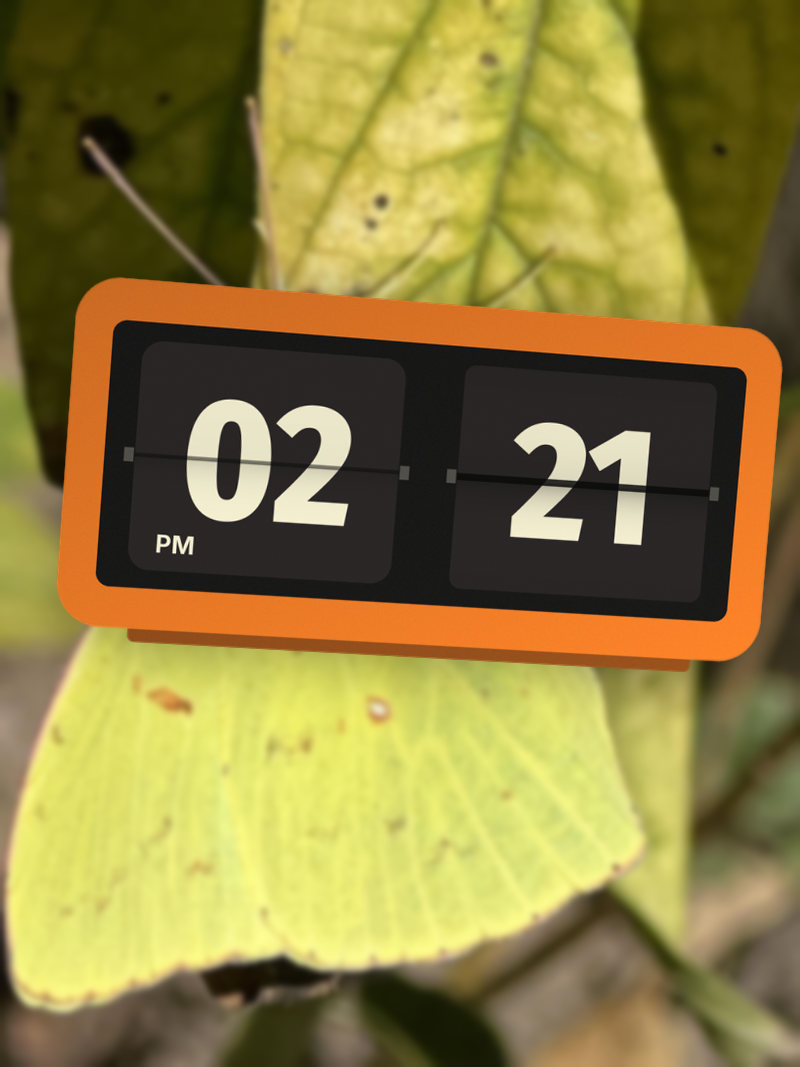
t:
2,21
